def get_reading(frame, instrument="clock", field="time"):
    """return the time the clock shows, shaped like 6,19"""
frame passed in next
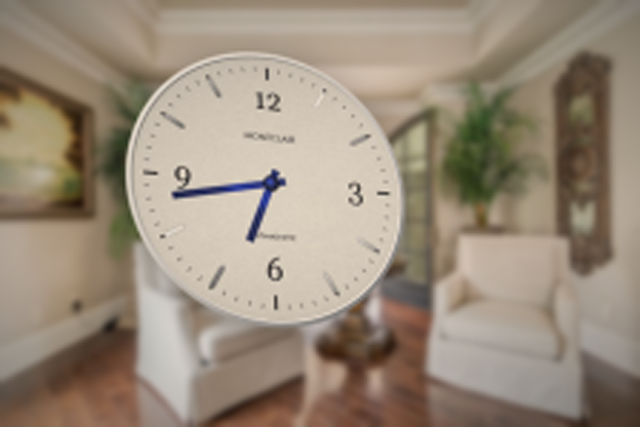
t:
6,43
